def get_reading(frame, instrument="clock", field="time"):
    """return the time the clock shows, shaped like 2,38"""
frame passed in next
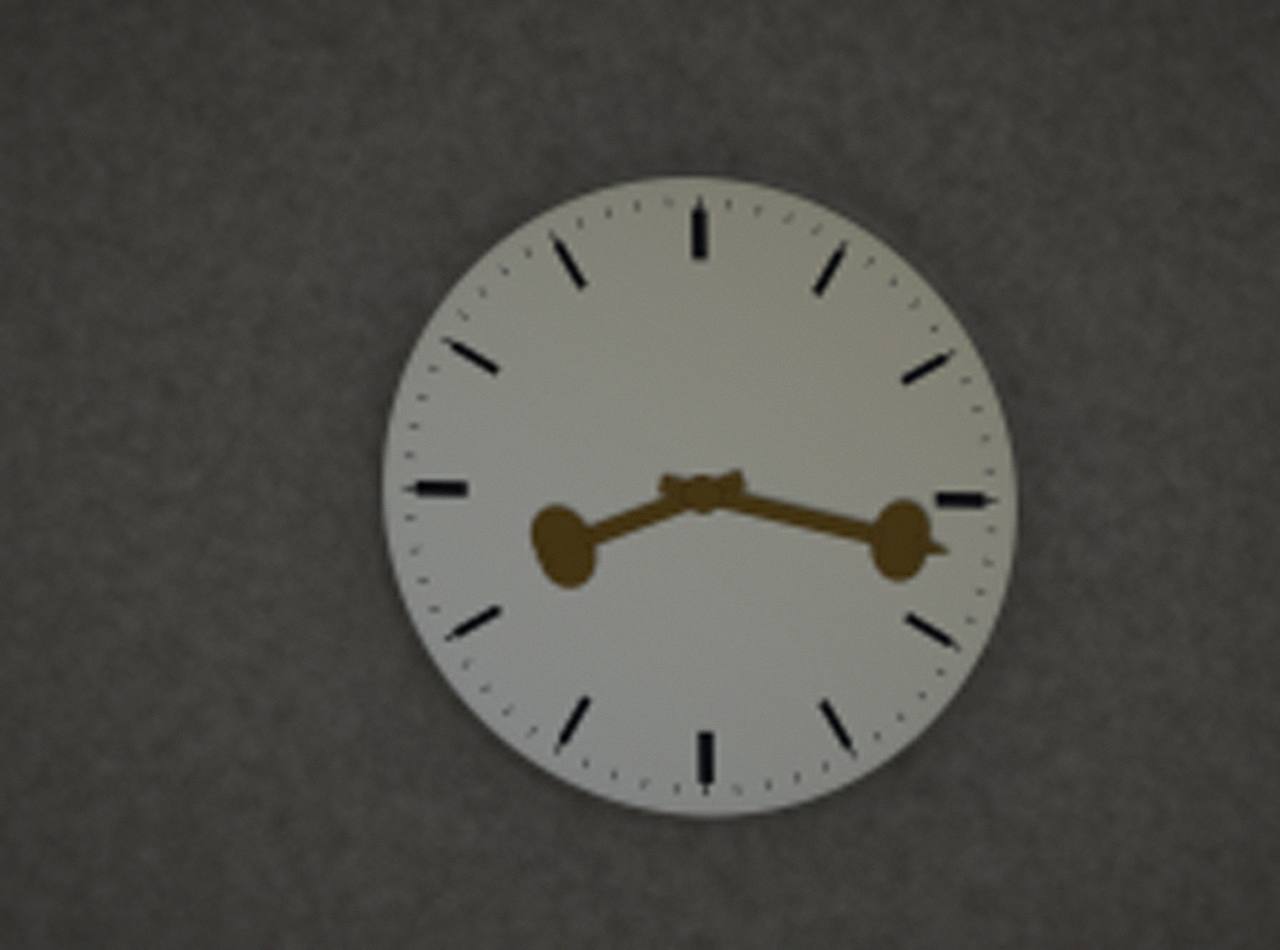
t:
8,17
